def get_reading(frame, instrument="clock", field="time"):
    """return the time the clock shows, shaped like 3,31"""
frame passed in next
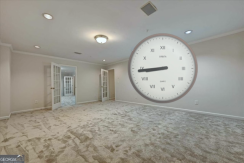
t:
8,44
